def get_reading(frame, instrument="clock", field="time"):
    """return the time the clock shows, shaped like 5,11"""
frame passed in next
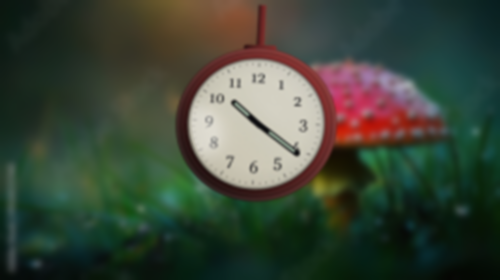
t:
10,21
